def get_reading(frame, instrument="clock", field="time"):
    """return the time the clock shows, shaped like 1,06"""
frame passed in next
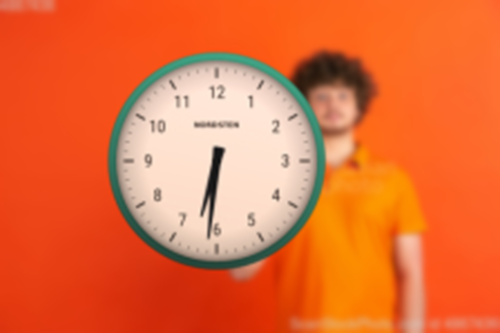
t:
6,31
